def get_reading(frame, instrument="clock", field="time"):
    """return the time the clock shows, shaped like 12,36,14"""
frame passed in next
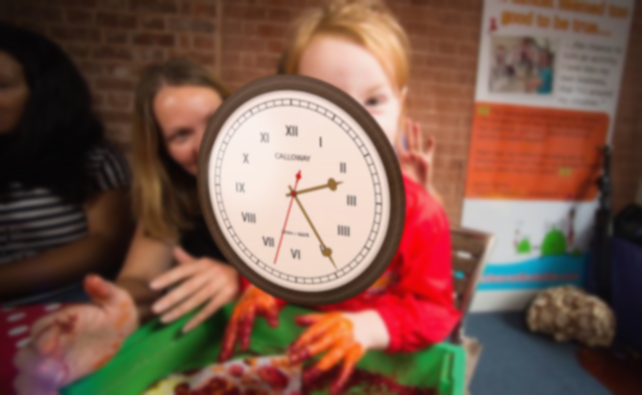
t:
2,24,33
